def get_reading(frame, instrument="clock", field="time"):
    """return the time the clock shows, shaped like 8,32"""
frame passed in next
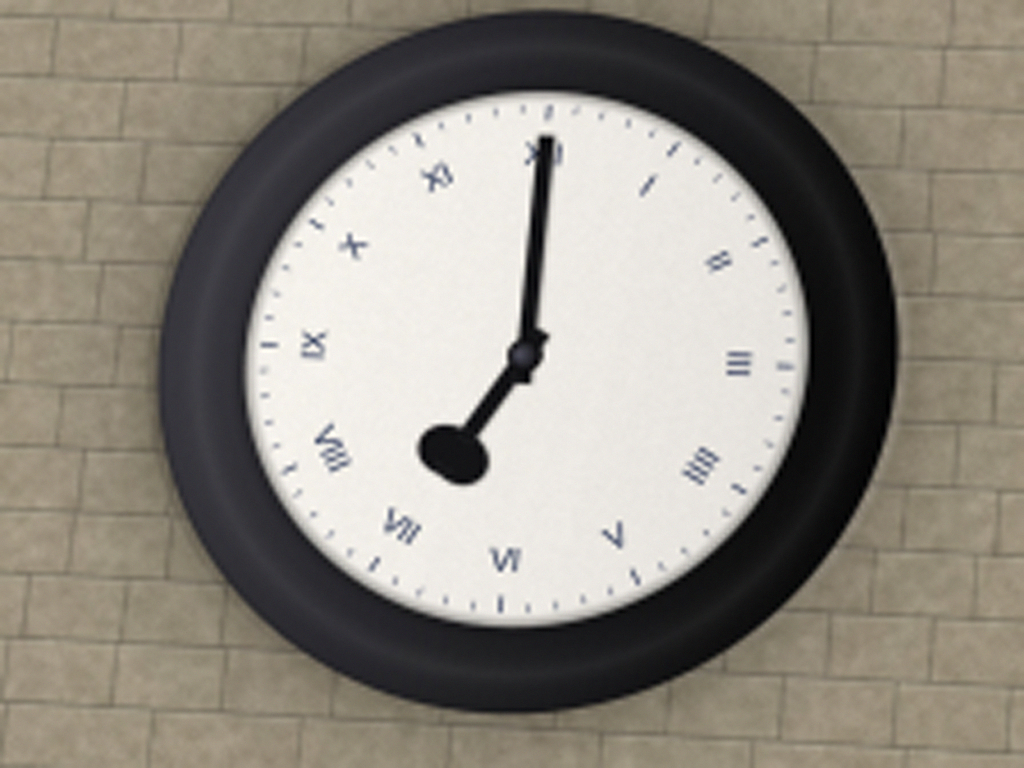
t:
7,00
